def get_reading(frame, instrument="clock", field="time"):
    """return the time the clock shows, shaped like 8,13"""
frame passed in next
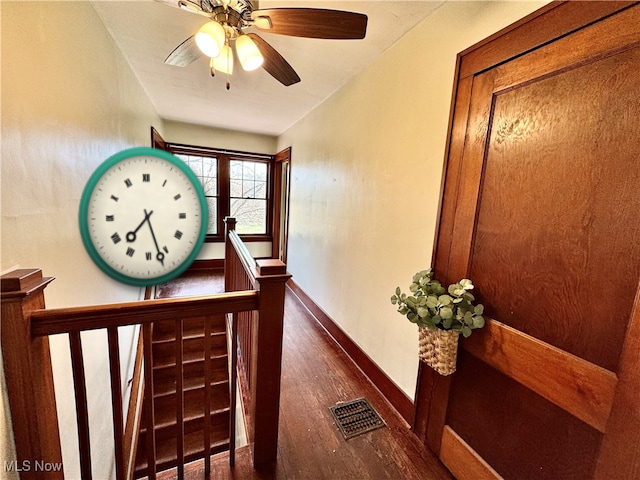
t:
7,27
